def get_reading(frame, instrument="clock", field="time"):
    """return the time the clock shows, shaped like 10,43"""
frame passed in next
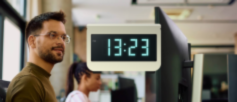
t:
13,23
